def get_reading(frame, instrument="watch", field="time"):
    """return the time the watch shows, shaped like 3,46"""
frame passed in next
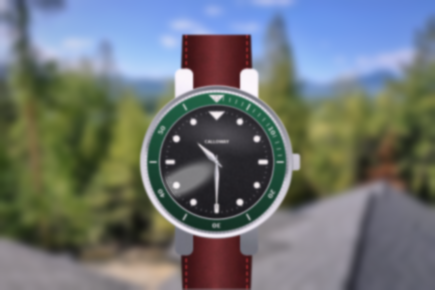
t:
10,30
